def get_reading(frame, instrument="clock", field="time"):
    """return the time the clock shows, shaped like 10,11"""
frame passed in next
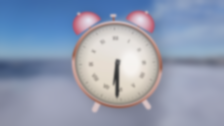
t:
6,31
